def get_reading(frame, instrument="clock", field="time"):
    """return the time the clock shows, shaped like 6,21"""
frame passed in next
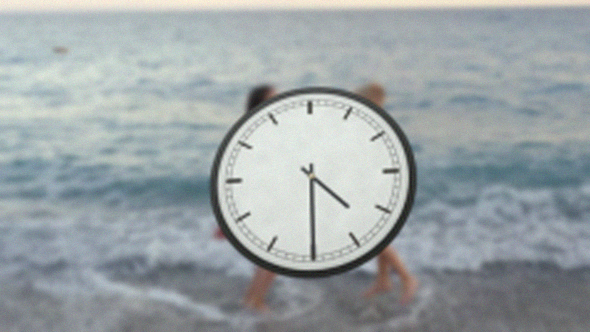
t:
4,30
